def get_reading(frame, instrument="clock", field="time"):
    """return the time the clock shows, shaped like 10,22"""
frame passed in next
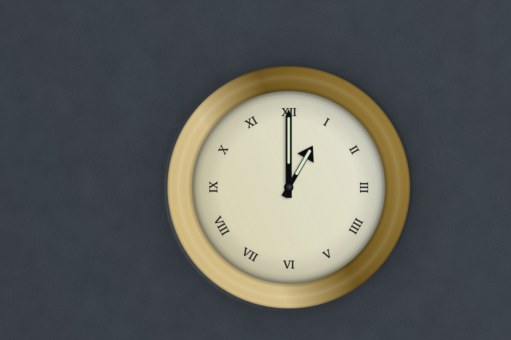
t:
1,00
